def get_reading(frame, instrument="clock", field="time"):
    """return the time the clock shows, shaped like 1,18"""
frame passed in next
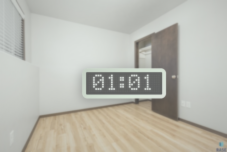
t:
1,01
